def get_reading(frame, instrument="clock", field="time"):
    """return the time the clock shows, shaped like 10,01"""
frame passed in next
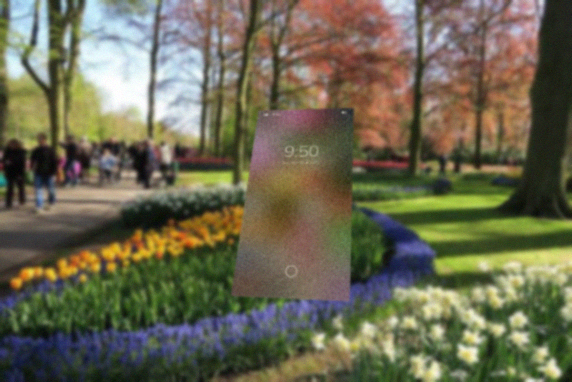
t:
9,50
